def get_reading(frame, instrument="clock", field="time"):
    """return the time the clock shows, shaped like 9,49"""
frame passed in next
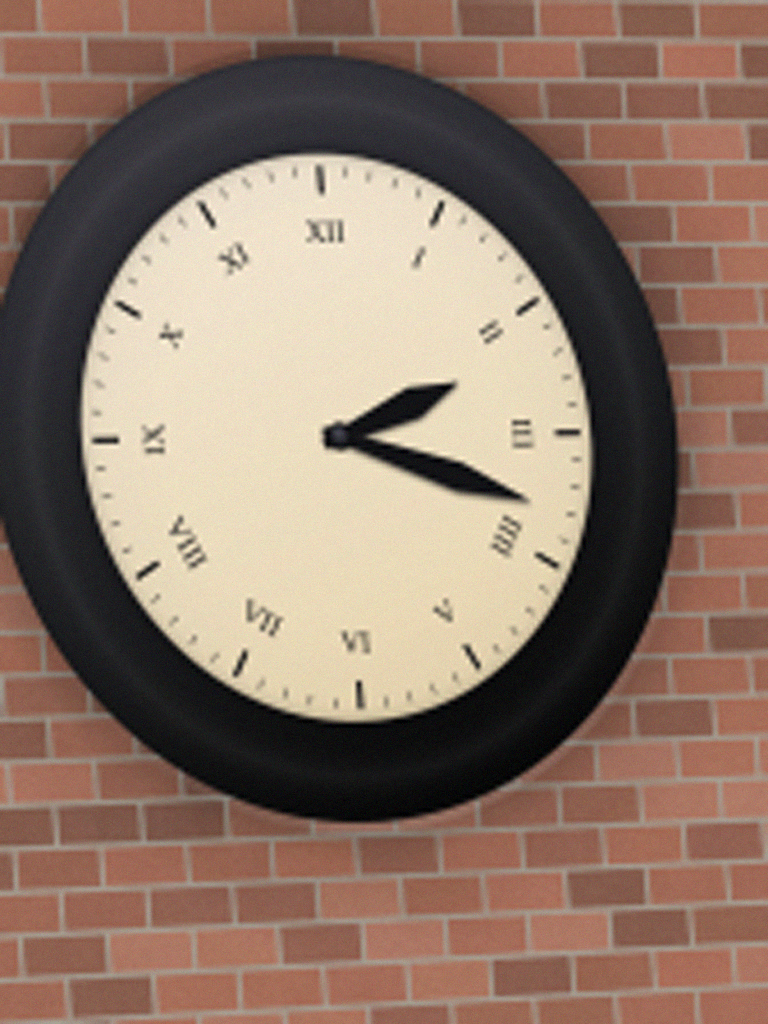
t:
2,18
